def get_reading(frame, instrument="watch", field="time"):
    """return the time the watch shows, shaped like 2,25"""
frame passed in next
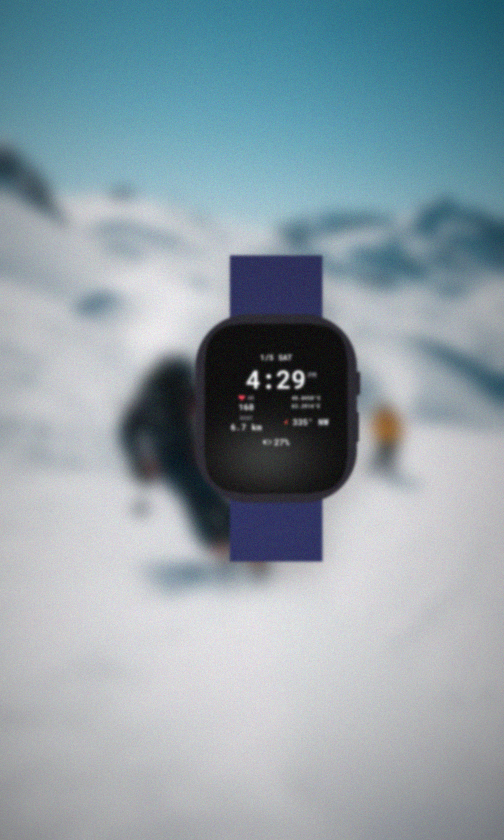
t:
4,29
